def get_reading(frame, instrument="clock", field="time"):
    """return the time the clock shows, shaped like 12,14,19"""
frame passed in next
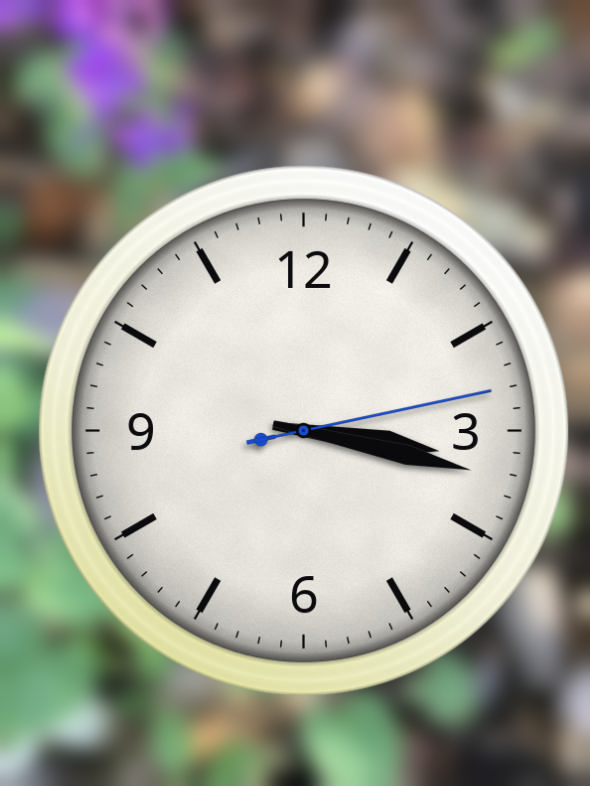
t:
3,17,13
